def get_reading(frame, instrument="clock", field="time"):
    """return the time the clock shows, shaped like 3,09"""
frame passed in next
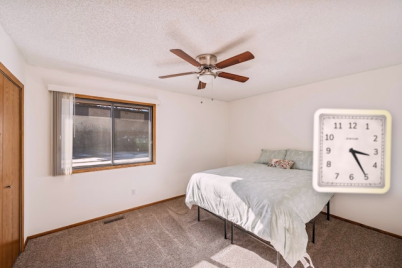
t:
3,25
